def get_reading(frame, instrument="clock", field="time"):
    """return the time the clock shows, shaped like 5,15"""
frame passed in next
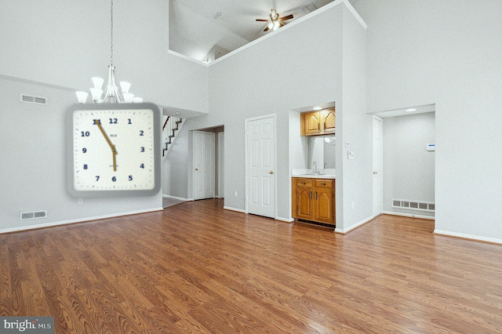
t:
5,55
